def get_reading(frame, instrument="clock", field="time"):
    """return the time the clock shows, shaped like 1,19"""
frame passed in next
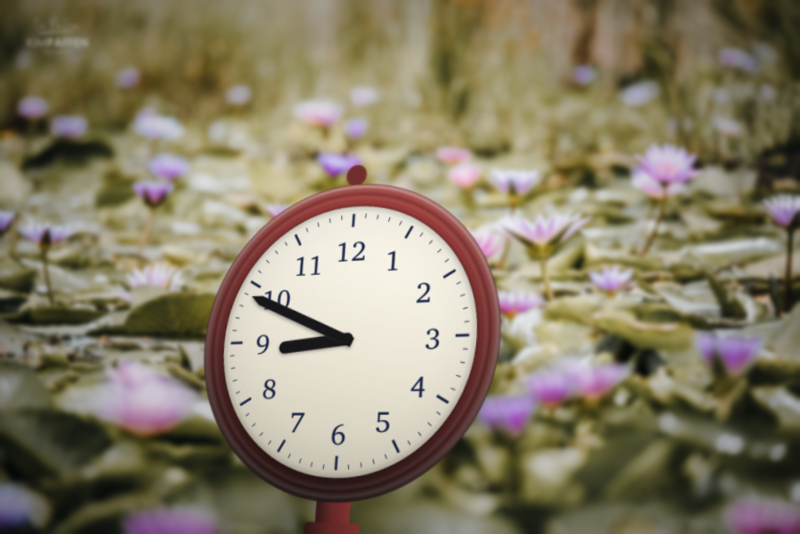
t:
8,49
